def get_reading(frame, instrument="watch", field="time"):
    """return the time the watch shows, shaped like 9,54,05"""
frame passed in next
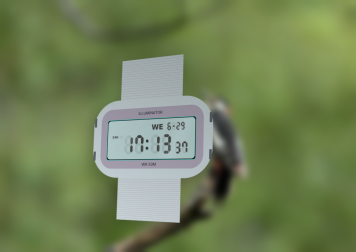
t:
17,13,37
